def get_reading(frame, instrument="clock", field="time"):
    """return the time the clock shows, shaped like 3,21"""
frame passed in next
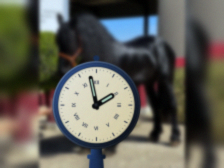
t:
1,58
